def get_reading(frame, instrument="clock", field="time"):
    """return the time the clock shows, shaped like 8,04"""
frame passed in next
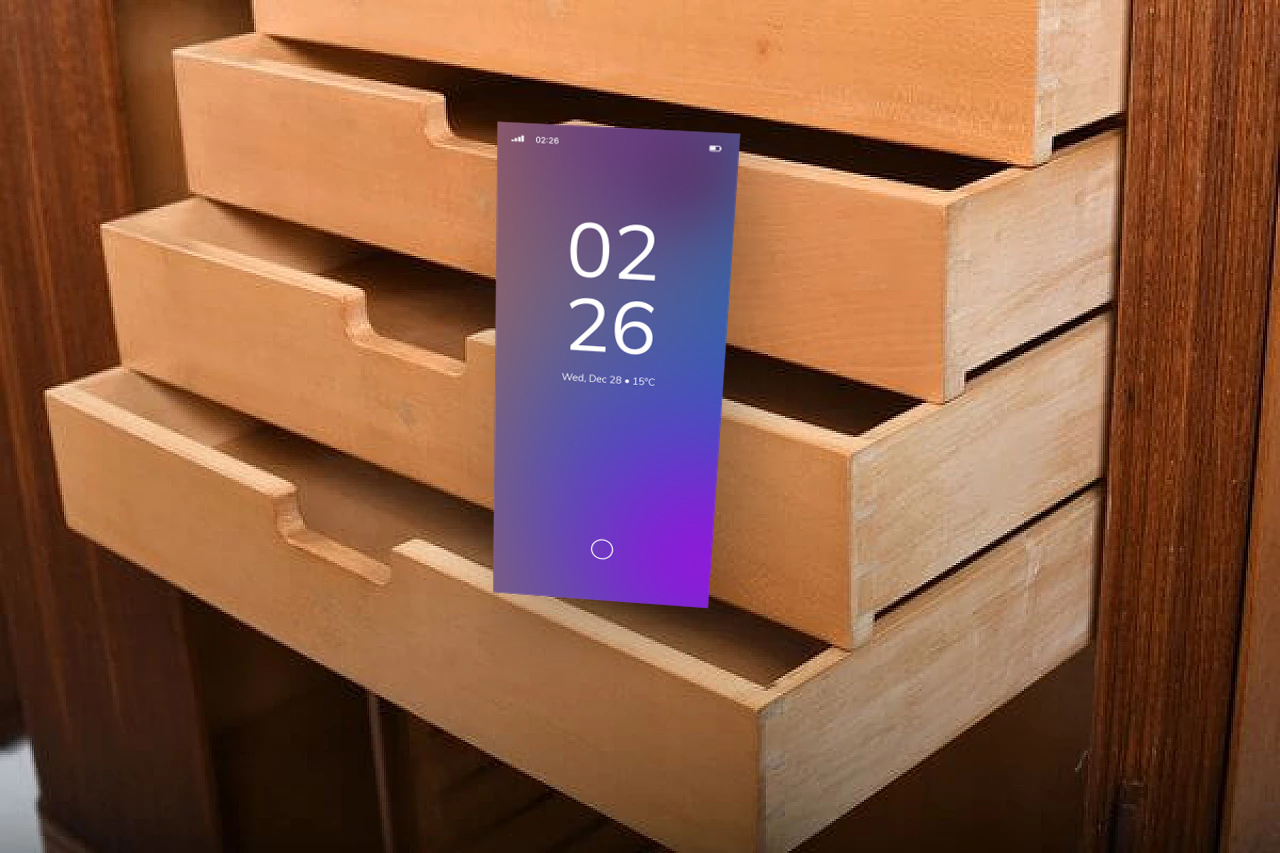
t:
2,26
